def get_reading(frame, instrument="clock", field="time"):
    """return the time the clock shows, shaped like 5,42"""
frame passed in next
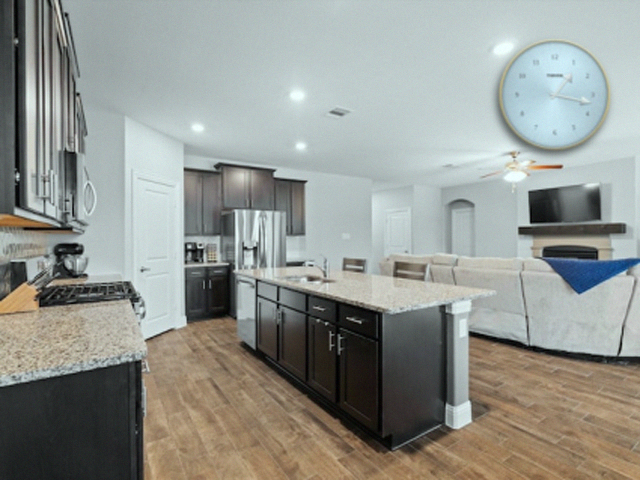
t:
1,17
